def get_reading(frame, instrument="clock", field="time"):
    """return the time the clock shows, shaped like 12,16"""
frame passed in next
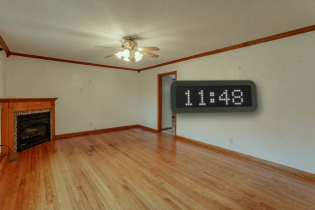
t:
11,48
